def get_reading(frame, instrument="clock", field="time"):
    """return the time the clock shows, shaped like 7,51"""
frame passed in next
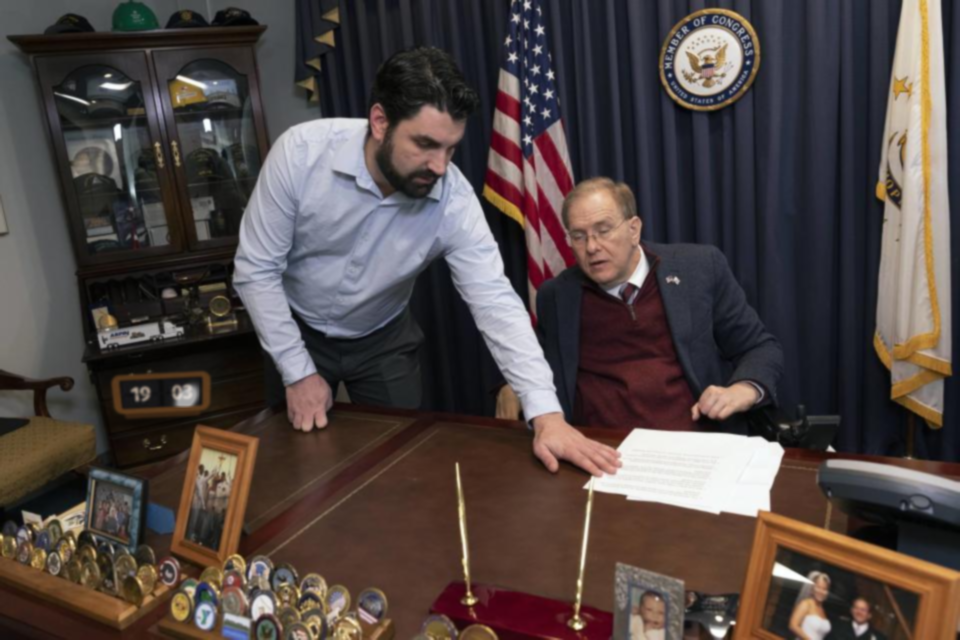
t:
19,03
